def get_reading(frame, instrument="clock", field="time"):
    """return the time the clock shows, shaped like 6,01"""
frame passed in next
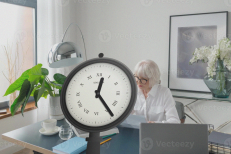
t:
12,24
